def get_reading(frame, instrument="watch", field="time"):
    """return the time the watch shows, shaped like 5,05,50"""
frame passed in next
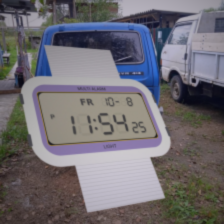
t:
11,54,25
